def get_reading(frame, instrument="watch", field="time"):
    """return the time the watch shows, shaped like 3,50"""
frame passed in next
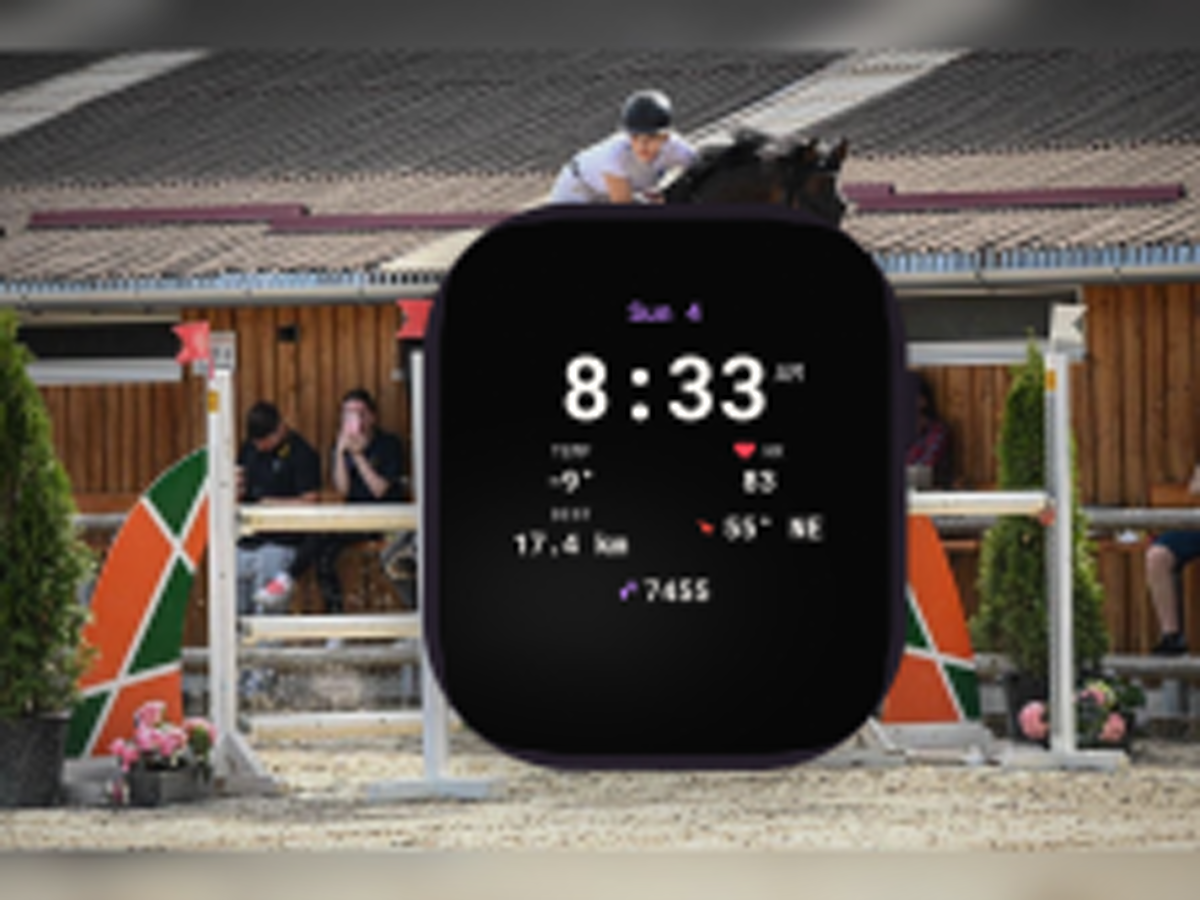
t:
8,33
